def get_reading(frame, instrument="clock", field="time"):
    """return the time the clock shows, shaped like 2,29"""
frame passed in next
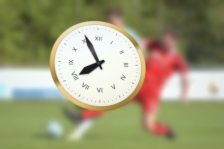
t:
7,56
